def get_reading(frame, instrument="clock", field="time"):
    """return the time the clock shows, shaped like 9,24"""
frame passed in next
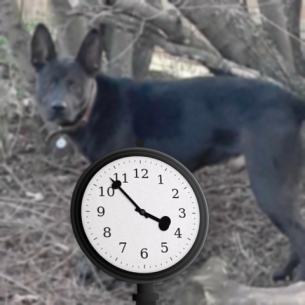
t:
3,53
